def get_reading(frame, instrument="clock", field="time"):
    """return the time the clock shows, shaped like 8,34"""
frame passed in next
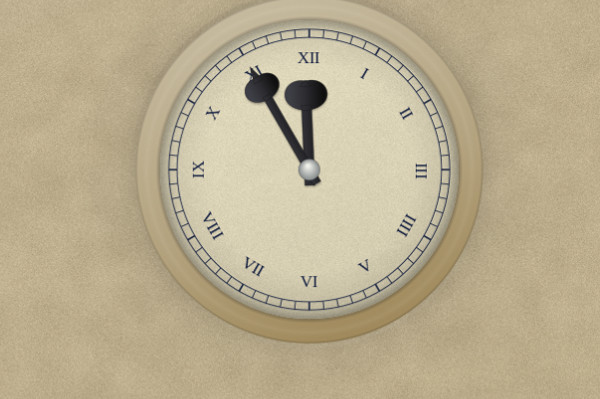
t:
11,55
